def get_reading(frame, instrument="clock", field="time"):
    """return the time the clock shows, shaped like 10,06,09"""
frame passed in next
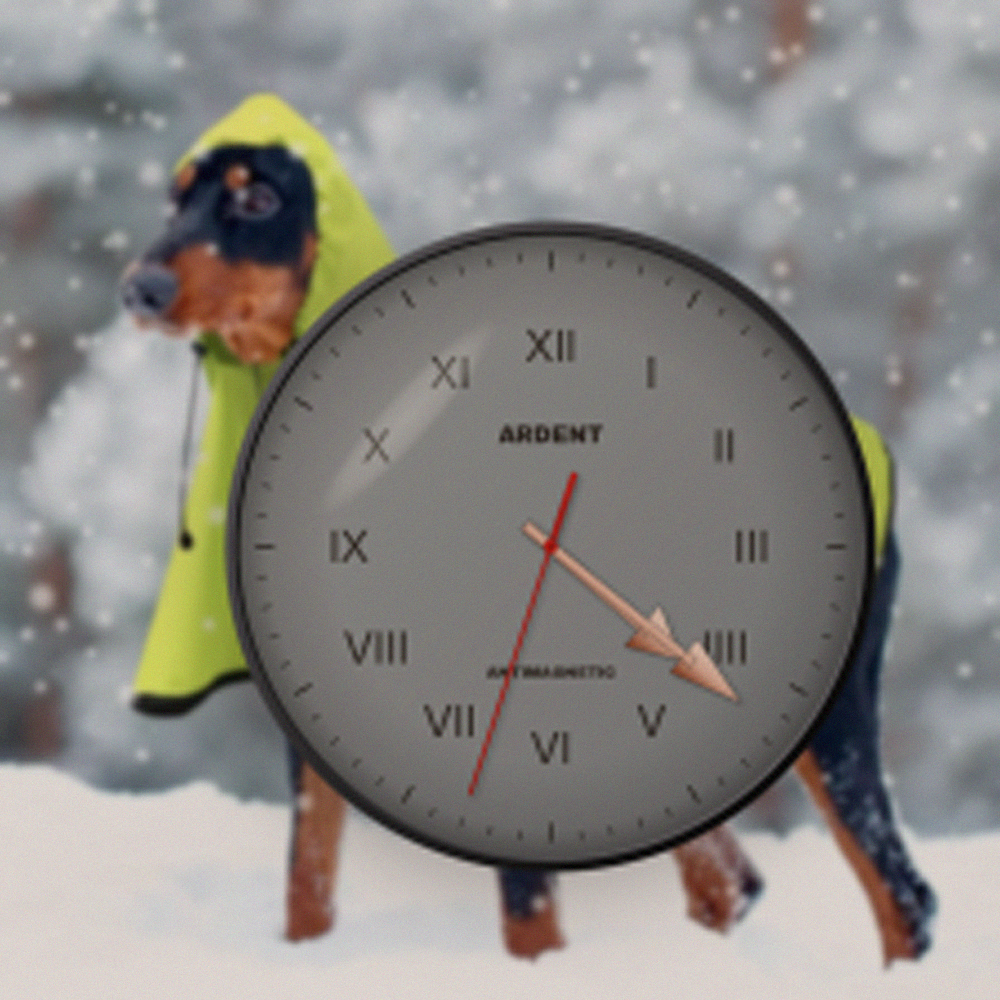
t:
4,21,33
